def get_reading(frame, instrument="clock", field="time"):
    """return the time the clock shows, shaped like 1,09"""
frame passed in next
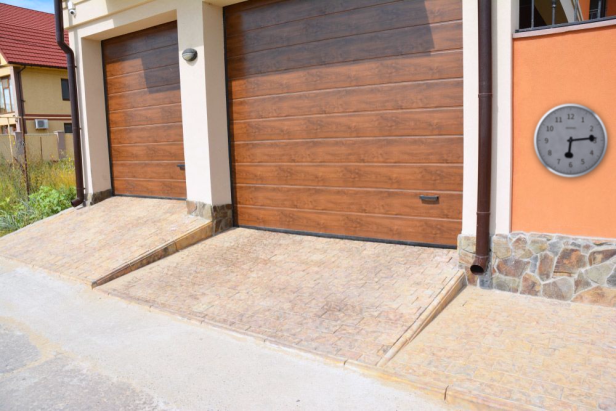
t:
6,14
